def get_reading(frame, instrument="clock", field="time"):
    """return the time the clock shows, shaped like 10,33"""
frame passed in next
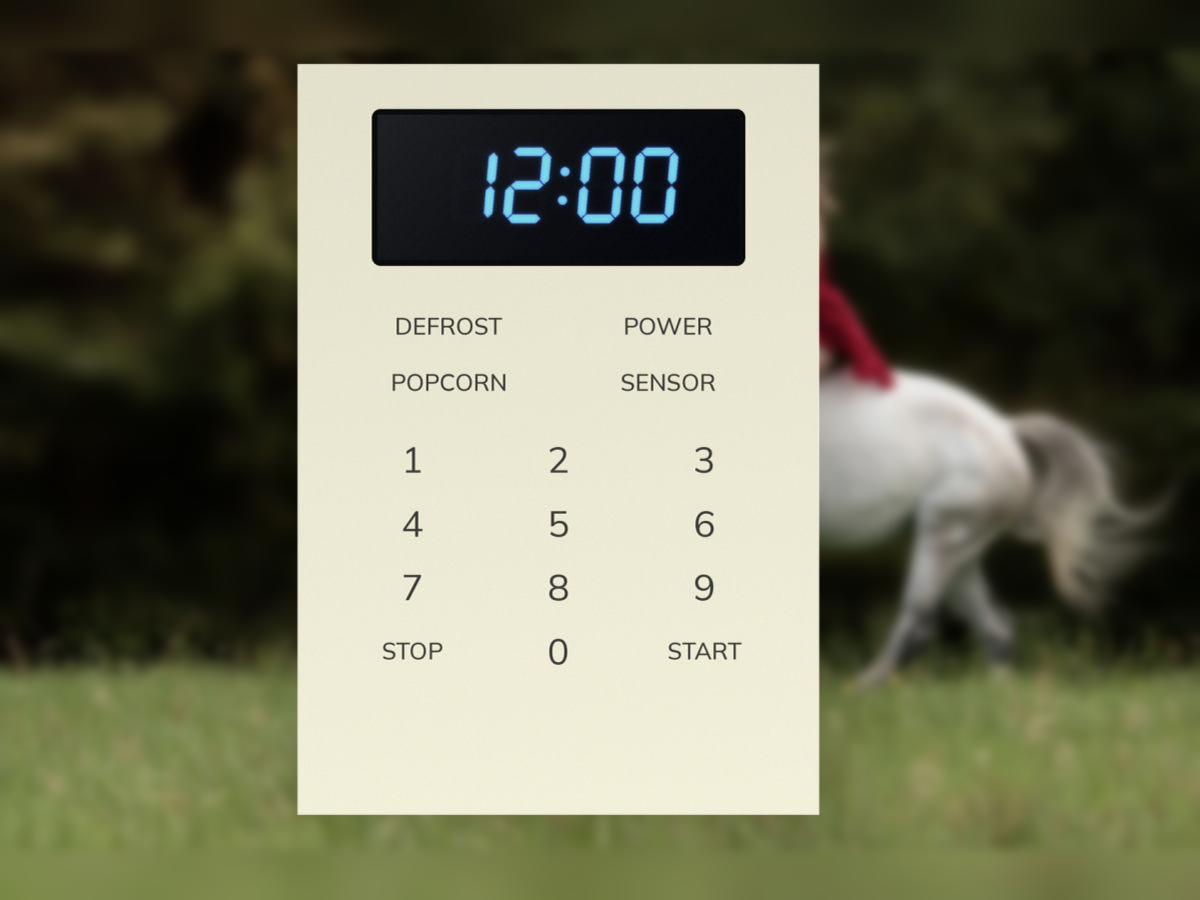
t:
12,00
